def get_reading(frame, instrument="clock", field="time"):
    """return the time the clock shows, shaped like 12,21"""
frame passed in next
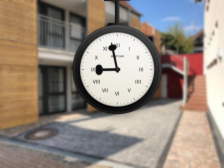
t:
8,58
